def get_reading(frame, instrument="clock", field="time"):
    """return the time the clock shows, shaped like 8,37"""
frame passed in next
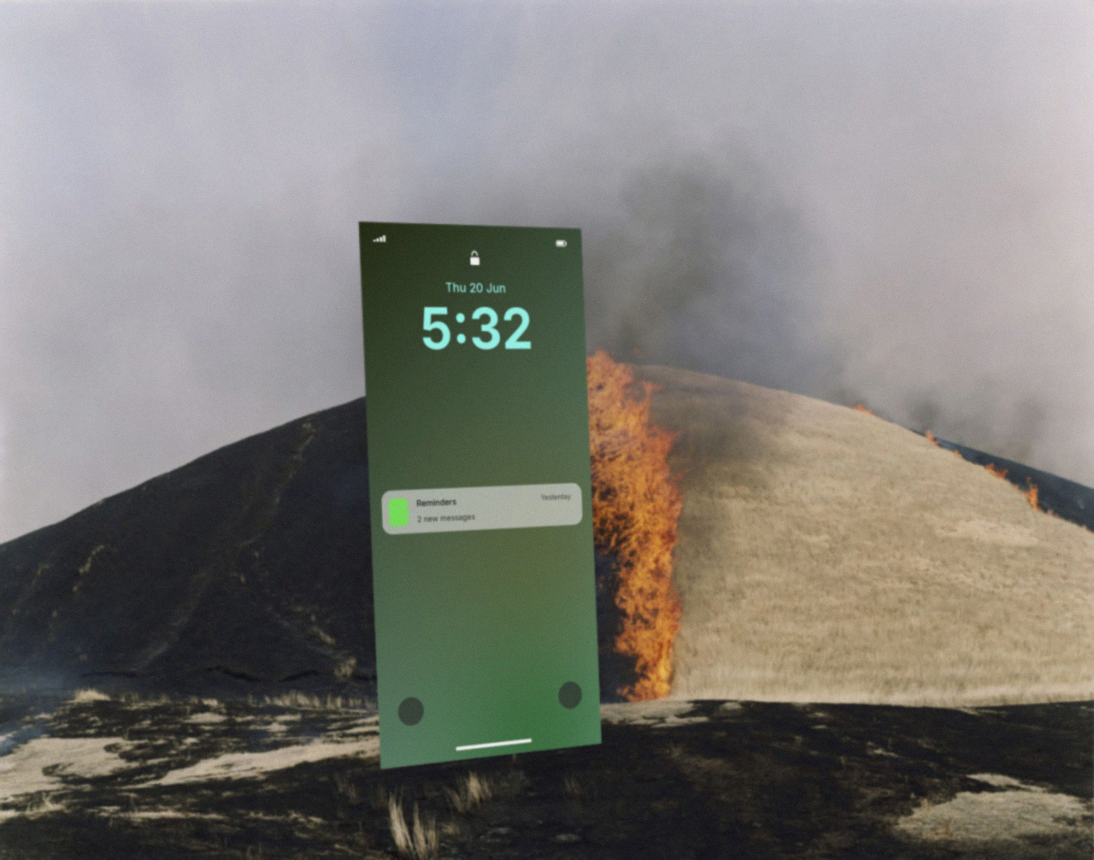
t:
5,32
